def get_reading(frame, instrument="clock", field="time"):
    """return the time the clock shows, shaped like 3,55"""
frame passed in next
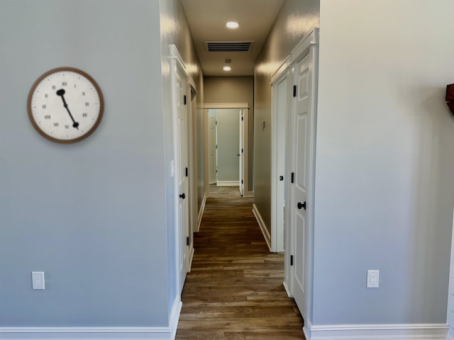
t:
11,26
